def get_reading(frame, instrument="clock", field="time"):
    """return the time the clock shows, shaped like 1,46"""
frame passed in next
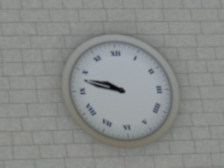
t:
9,48
